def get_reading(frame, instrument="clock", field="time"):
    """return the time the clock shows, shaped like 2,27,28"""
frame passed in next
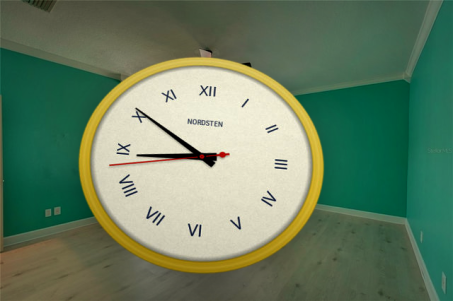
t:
8,50,43
